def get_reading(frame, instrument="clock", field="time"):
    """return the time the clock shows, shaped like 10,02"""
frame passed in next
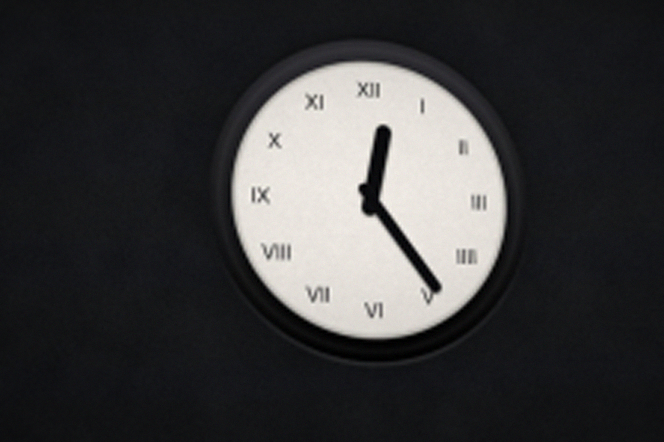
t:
12,24
